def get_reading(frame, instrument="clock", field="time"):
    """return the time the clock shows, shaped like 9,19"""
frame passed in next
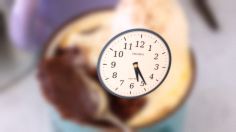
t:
5,24
